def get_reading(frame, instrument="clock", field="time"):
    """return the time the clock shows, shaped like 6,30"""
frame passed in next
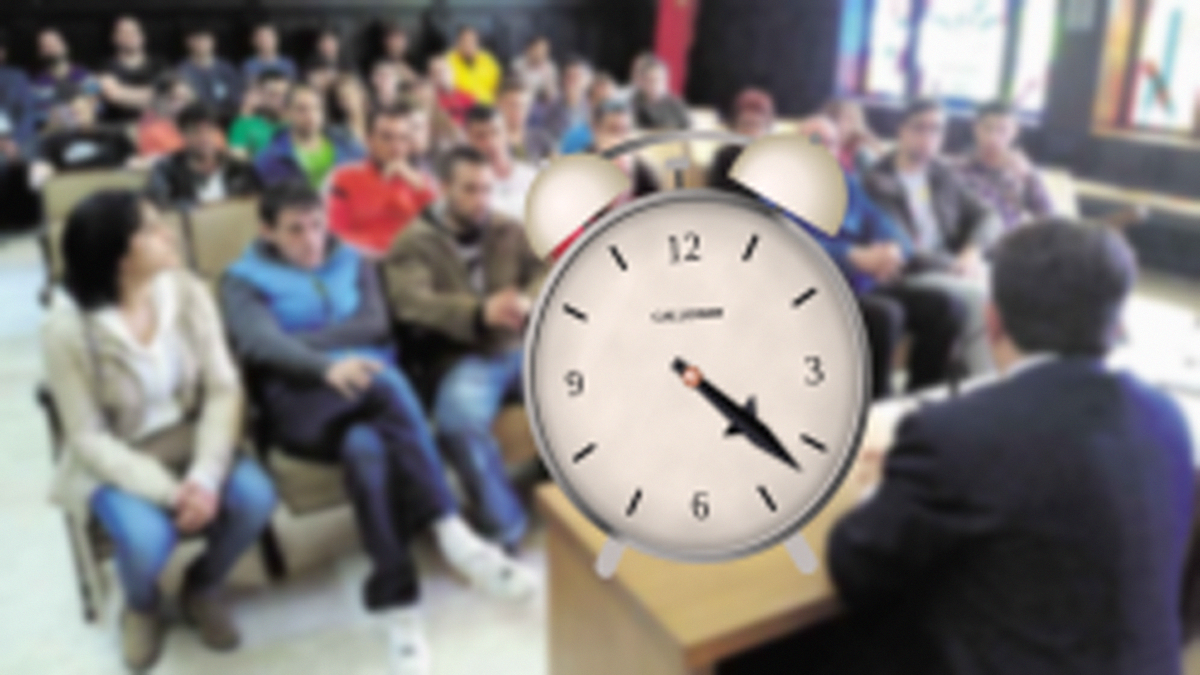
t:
4,22
